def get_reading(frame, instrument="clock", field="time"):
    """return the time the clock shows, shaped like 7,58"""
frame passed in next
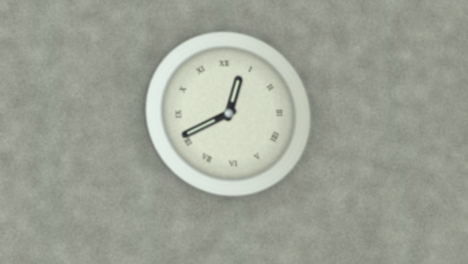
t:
12,41
